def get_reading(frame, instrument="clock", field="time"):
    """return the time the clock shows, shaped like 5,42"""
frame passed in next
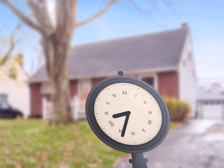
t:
8,34
